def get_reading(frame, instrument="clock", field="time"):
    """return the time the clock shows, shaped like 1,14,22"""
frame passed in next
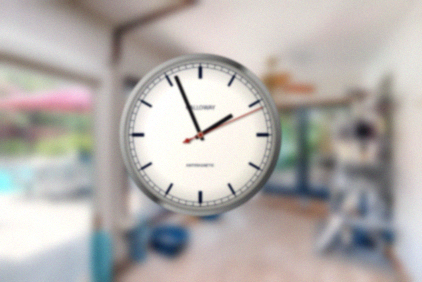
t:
1,56,11
